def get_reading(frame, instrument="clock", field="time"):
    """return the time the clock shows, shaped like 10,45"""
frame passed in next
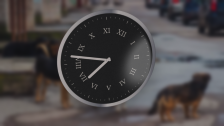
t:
6,42
